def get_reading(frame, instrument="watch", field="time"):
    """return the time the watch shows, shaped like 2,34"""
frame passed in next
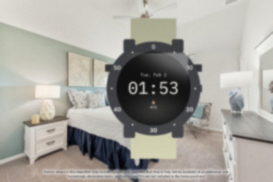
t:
1,53
